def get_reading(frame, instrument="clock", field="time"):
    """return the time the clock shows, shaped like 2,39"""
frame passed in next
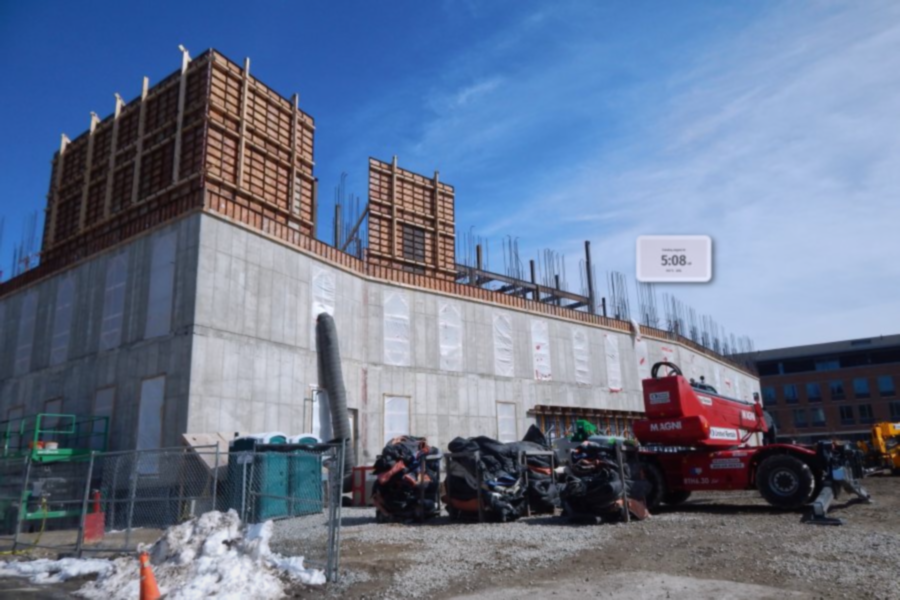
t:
5,08
